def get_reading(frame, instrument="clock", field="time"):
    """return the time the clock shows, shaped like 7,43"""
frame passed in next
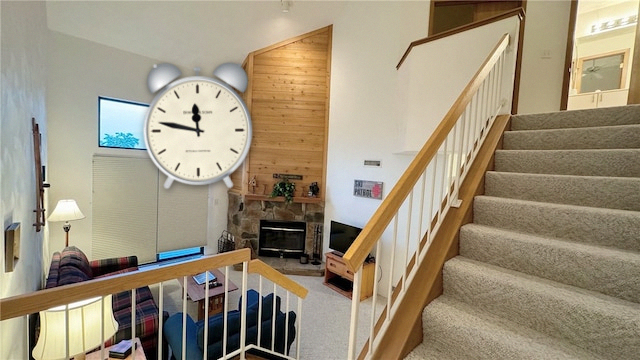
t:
11,47
